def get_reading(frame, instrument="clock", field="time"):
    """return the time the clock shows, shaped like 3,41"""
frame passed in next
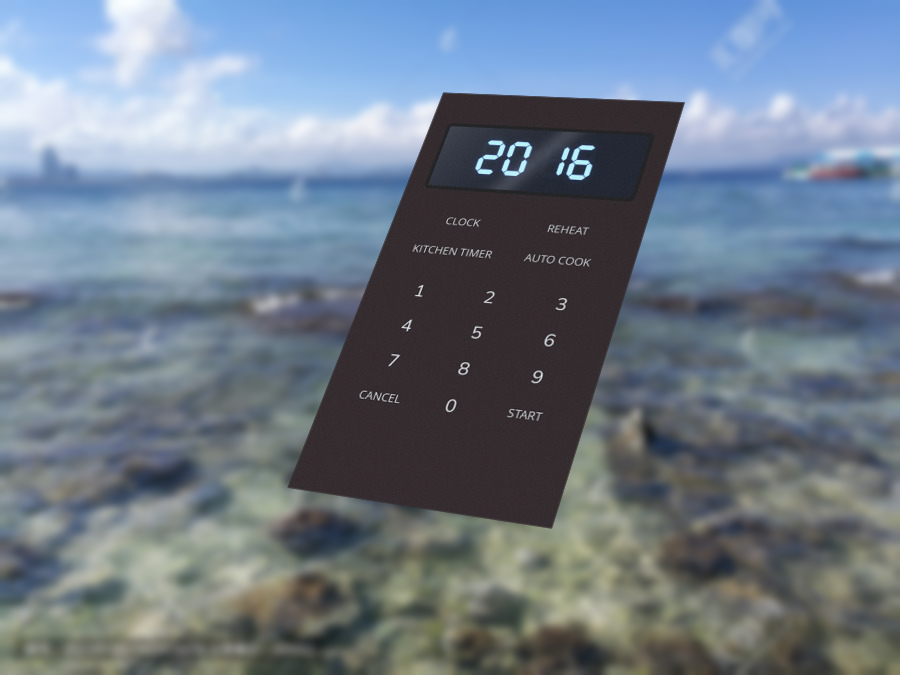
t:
20,16
